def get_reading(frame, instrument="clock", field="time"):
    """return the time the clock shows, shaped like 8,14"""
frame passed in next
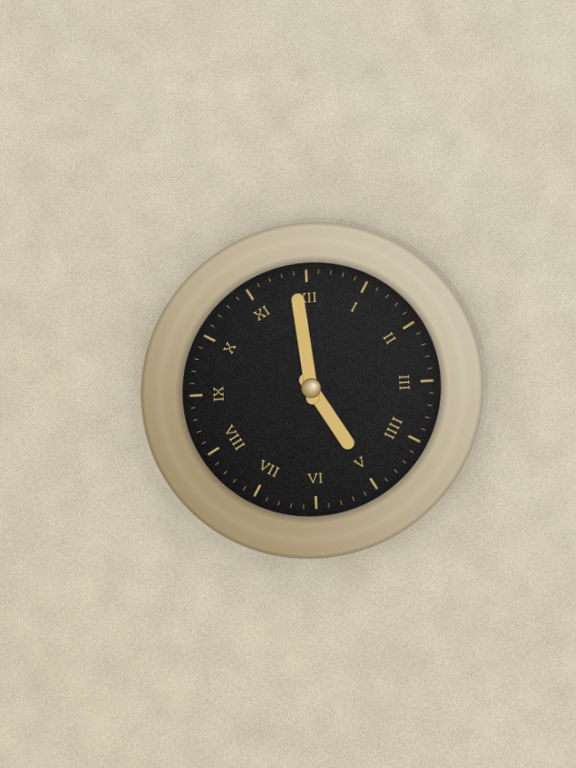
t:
4,59
